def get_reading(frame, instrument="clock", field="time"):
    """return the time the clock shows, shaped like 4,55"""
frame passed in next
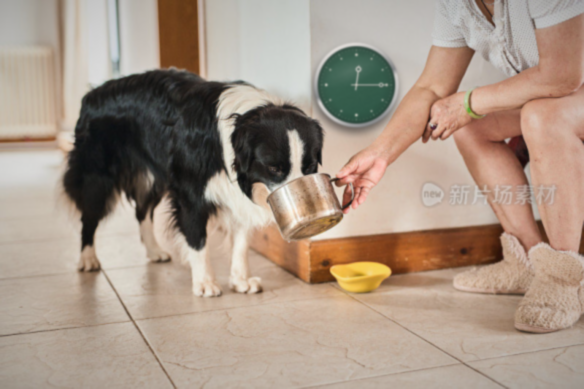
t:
12,15
